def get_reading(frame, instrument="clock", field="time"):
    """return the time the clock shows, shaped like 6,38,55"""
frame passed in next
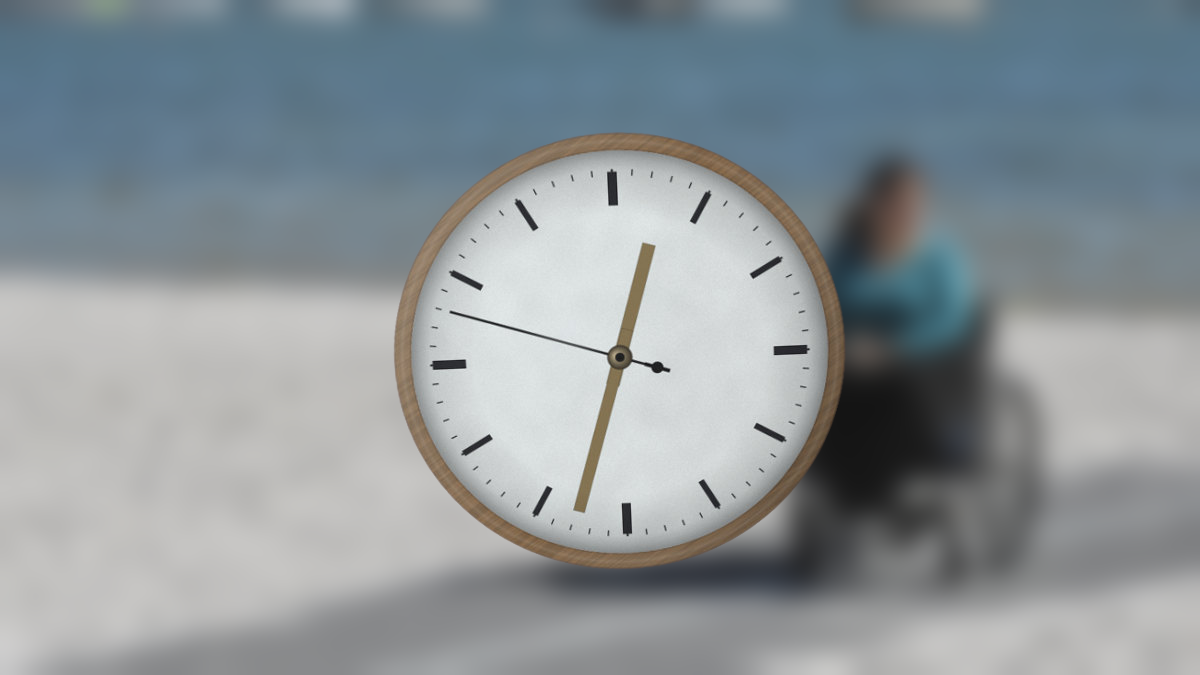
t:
12,32,48
